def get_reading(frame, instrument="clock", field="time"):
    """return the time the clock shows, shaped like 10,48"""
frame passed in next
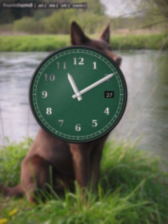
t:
11,10
